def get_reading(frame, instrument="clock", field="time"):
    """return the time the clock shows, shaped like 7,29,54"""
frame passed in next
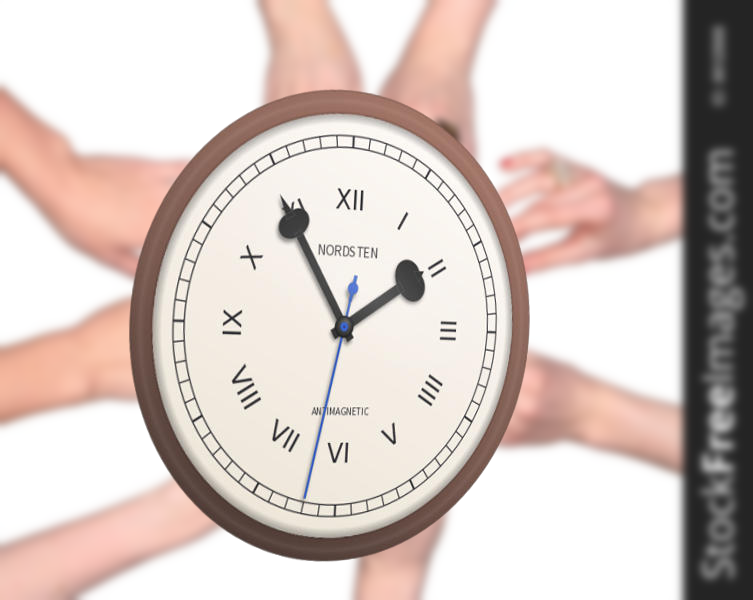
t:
1,54,32
